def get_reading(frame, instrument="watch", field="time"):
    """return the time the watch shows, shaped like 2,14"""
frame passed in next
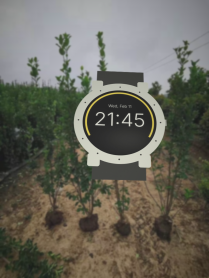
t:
21,45
